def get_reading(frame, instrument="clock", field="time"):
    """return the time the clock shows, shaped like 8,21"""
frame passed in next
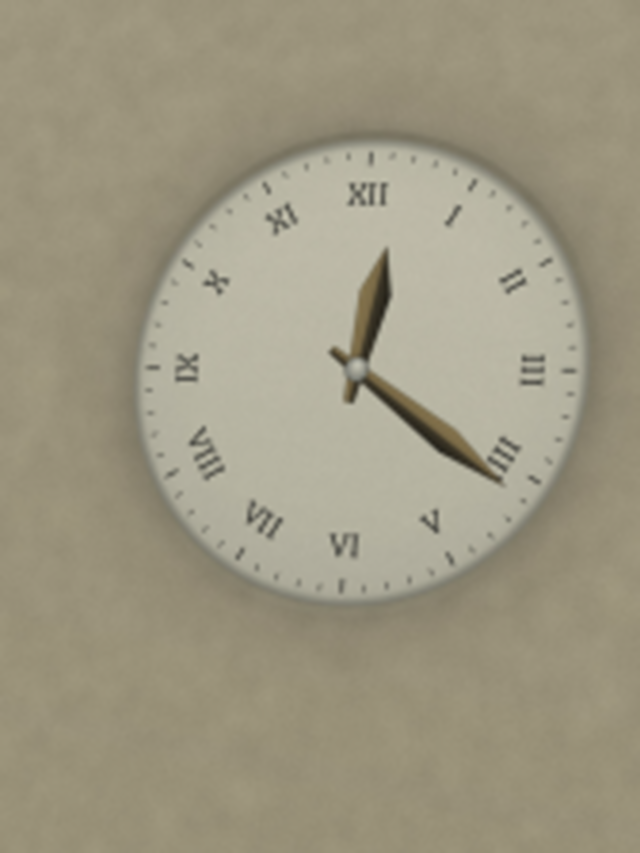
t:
12,21
